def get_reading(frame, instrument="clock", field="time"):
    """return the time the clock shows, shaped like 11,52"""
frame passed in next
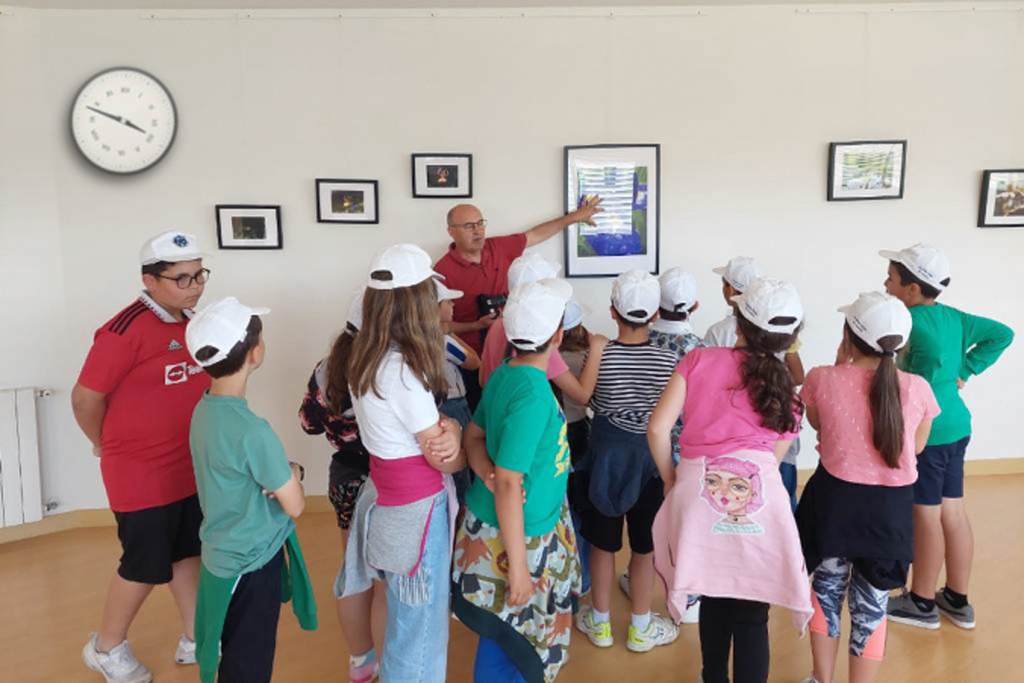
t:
3,48
